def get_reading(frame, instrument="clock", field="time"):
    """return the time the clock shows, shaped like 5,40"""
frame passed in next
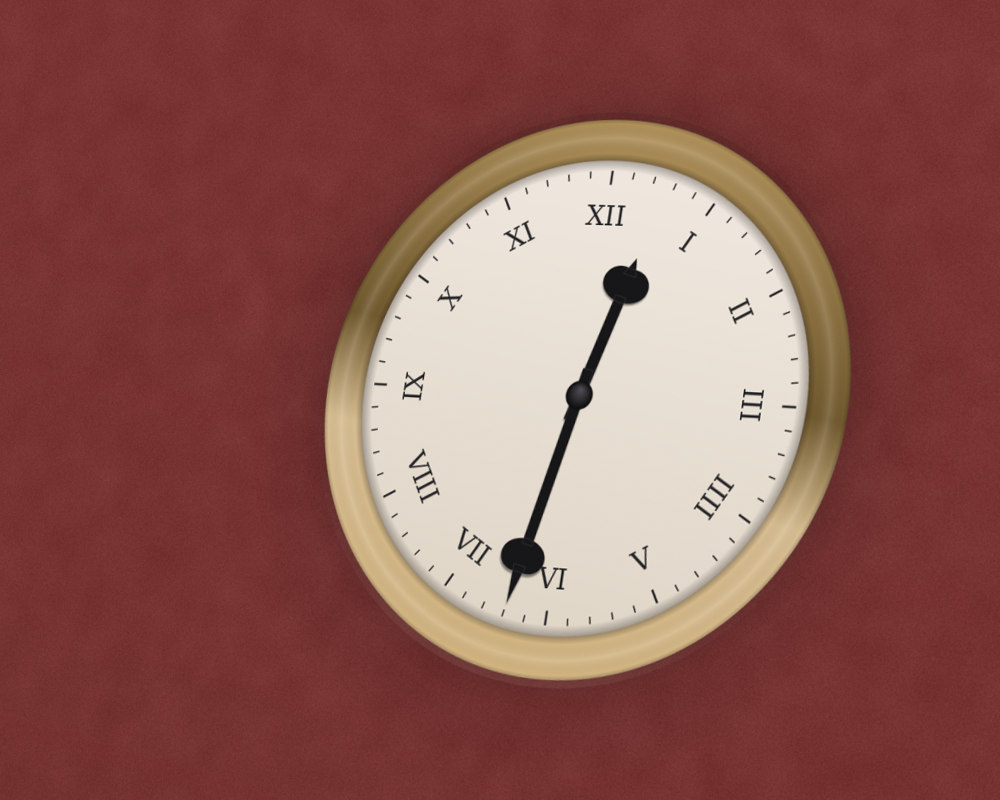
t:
12,32
